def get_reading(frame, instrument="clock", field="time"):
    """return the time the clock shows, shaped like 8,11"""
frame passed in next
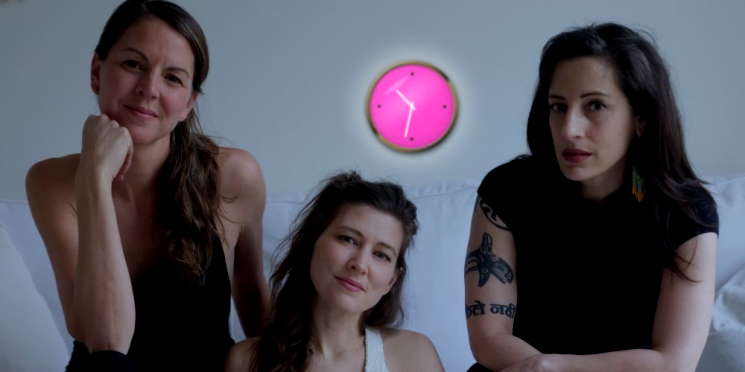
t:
10,32
